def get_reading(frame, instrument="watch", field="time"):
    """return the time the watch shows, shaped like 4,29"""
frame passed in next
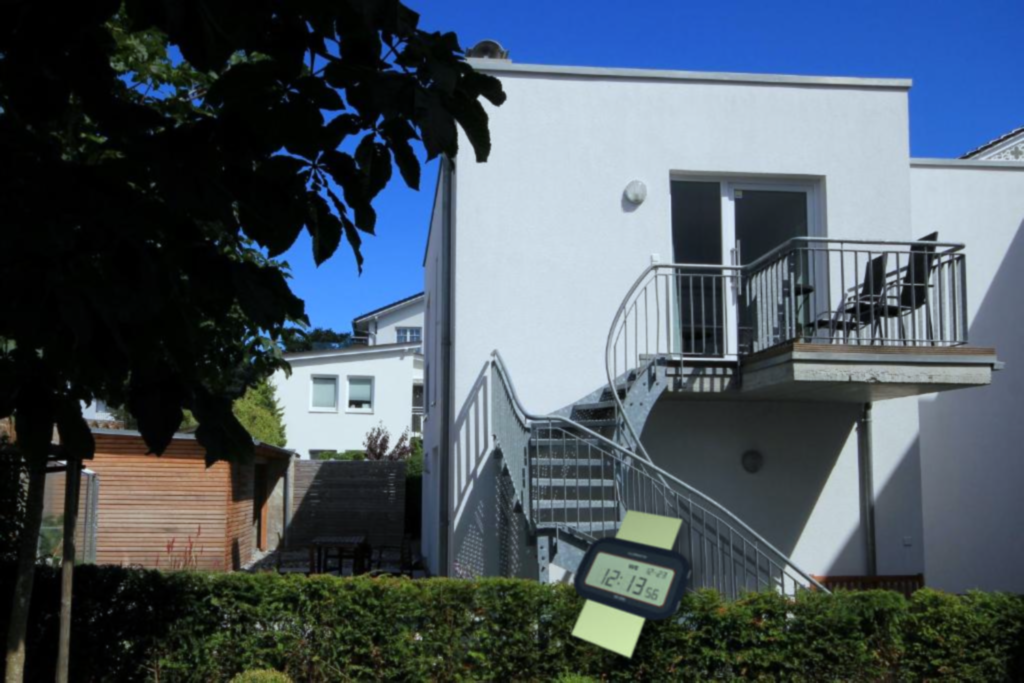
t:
12,13
